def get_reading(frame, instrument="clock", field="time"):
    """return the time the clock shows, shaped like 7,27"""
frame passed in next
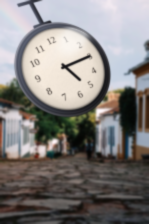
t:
5,15
